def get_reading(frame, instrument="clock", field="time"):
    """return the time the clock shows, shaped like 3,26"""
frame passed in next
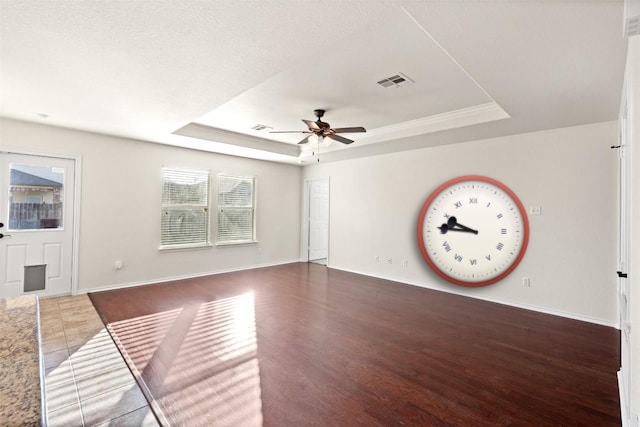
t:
9,46
